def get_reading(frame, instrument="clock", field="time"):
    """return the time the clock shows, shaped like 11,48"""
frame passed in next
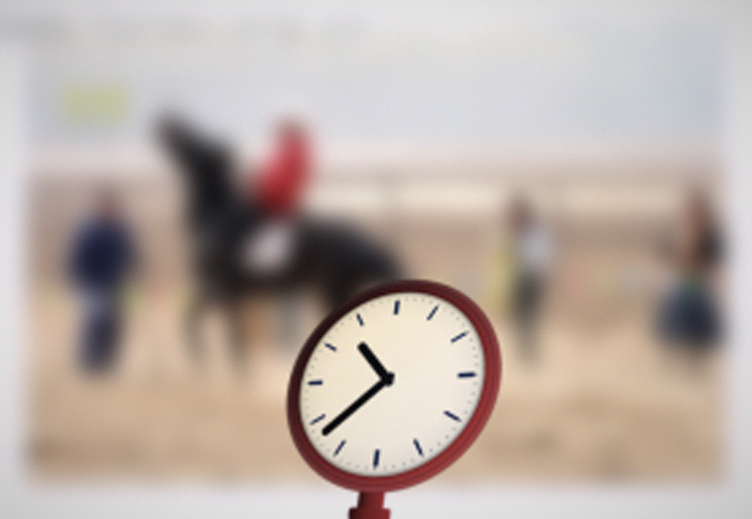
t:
10,38
